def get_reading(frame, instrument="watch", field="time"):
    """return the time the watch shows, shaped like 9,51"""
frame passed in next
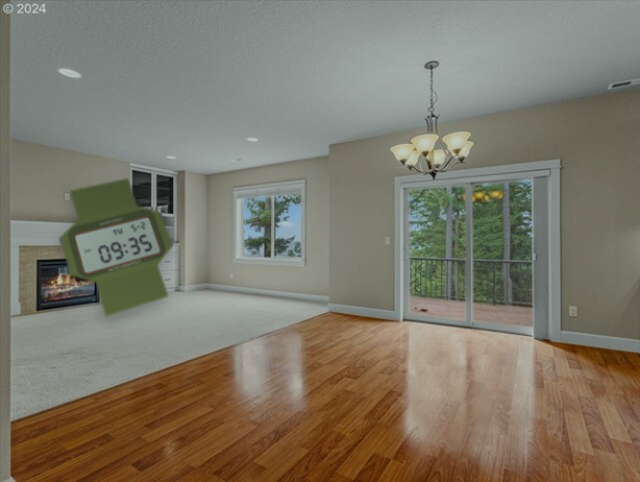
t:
9,35
